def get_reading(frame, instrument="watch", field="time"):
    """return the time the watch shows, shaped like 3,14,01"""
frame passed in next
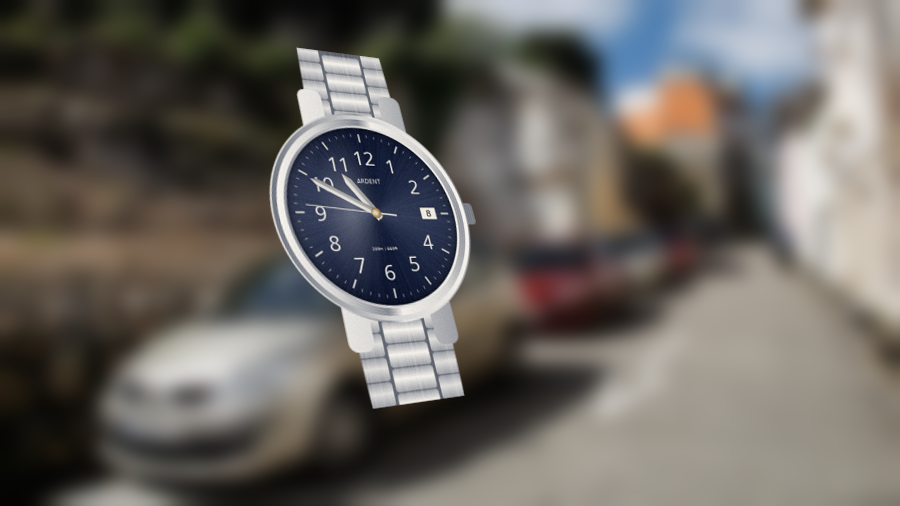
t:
10,49,46
